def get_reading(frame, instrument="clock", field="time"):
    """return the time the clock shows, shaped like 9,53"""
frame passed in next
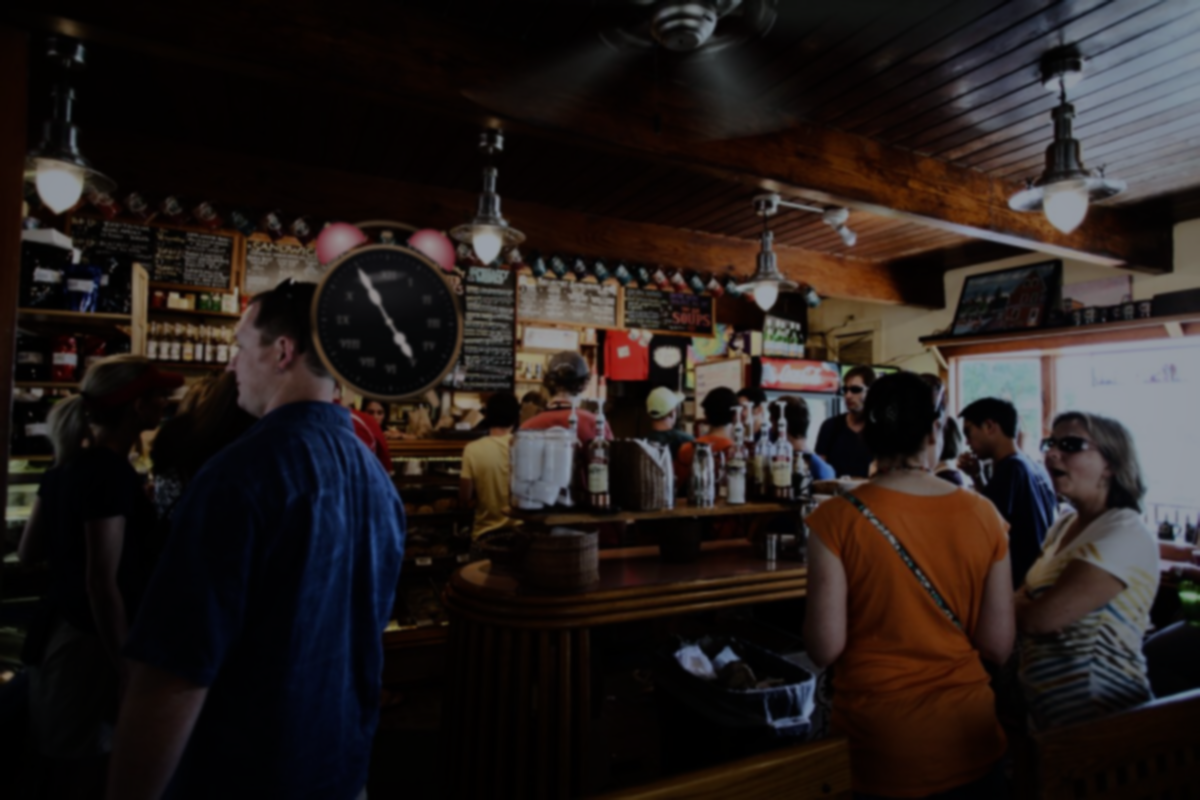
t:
4,55
